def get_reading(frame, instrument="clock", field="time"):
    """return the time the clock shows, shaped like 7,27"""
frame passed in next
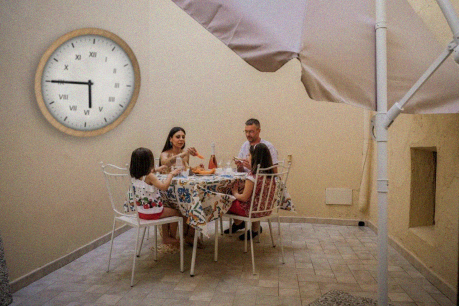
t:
5,45
